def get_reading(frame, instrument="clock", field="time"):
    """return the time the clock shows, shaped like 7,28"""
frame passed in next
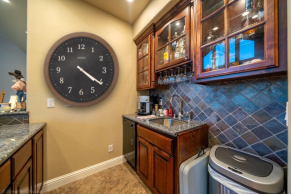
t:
4,21
